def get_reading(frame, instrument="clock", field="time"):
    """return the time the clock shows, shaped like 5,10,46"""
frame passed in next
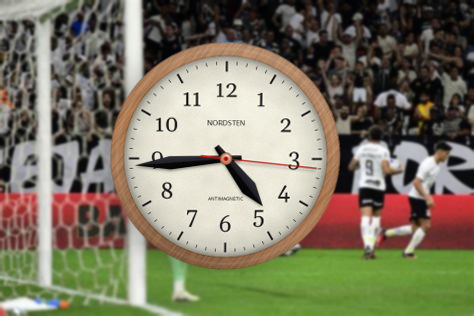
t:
4,44,16
